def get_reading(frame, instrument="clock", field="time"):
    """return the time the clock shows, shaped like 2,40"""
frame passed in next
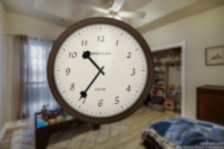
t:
10,36
